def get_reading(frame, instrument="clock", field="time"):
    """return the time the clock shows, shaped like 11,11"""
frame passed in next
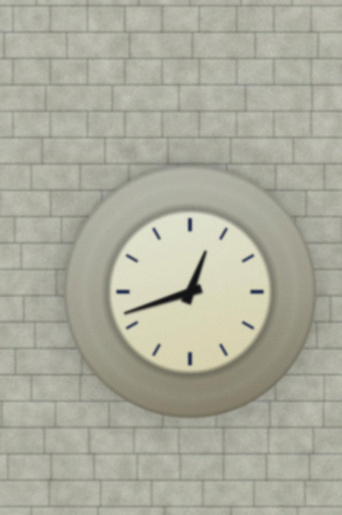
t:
12,42
